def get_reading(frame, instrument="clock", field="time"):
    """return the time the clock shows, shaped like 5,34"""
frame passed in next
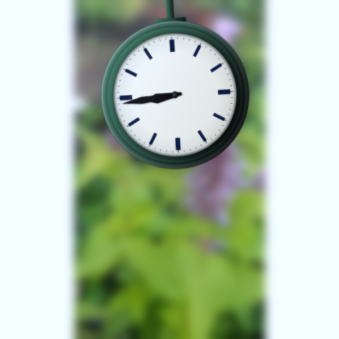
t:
8,44
